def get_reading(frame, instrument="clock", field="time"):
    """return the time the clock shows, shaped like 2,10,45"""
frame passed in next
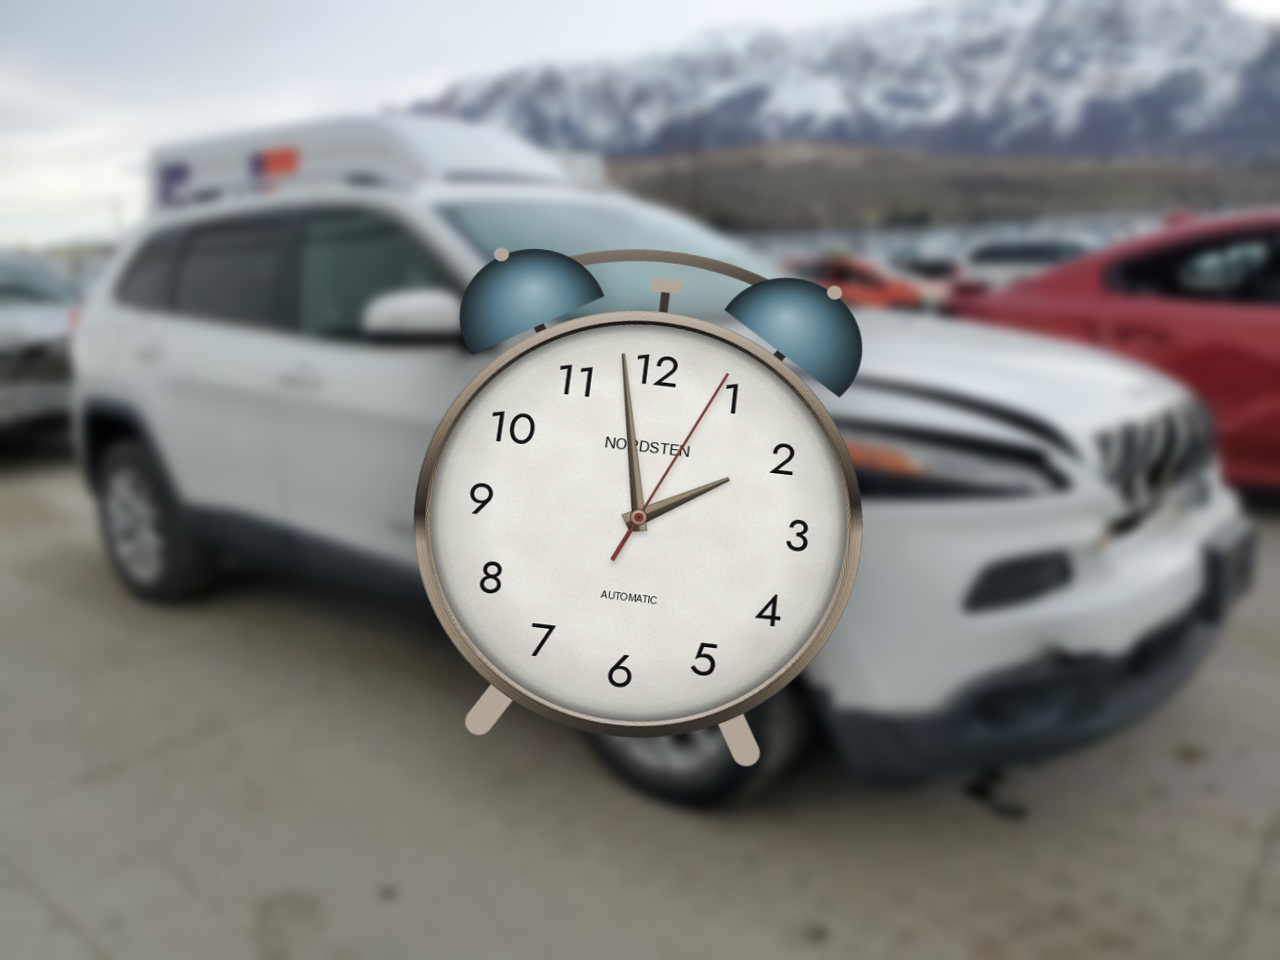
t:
1,58,04
